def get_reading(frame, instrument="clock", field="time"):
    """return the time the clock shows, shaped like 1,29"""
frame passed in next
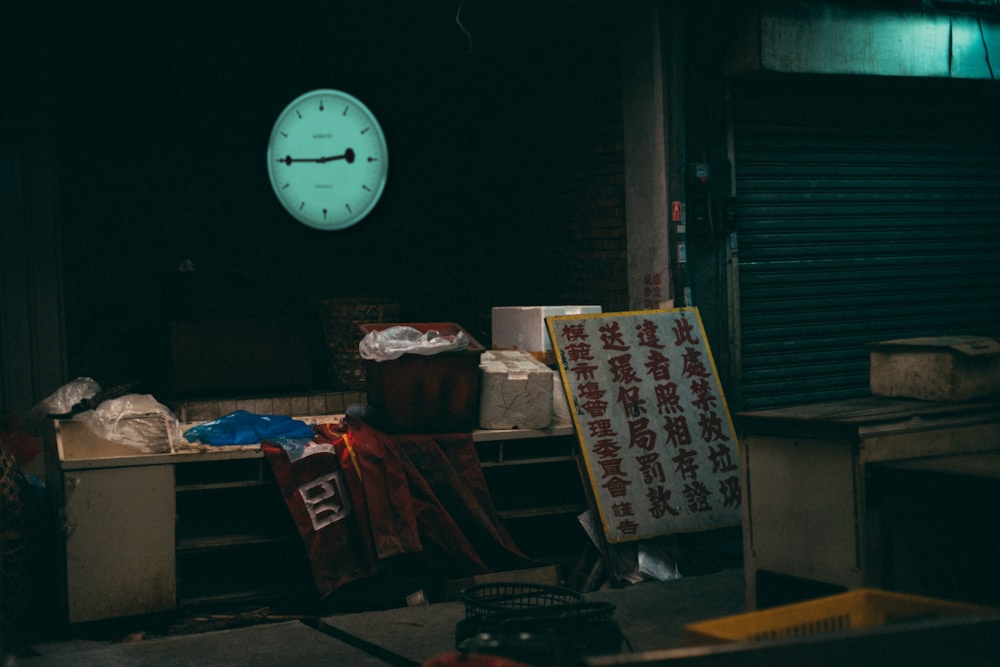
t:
2,45
